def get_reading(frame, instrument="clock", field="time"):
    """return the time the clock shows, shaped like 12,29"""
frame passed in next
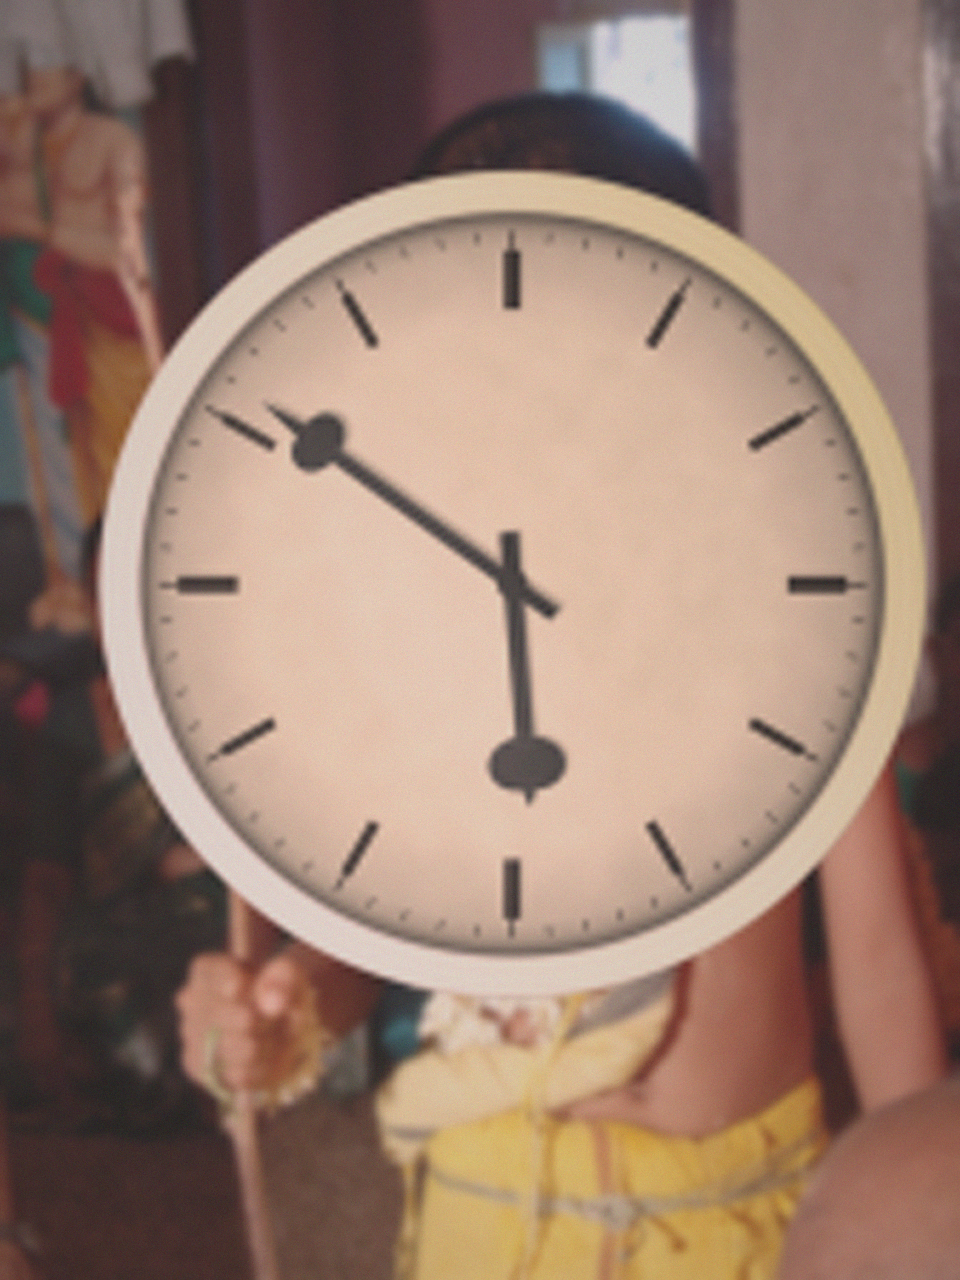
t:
5,51
